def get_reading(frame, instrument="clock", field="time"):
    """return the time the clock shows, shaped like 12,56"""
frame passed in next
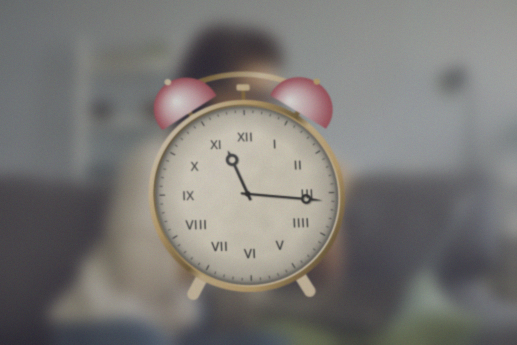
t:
11,16
